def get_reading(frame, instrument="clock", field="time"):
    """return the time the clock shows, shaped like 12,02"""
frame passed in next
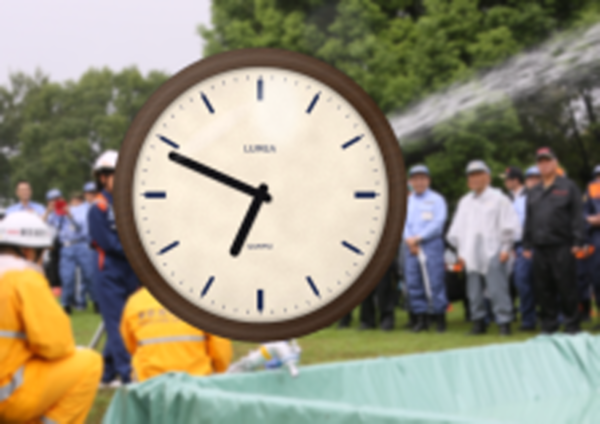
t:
6,49
